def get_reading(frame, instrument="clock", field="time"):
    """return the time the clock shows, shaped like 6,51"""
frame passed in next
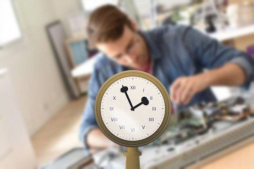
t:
1,56
